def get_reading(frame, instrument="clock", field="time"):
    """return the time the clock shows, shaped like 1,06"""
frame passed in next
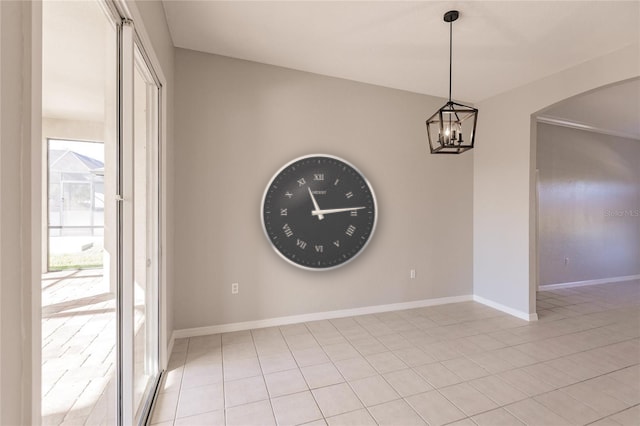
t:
11,14
